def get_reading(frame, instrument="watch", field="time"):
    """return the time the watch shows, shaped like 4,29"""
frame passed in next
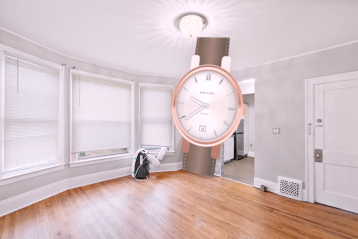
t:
9,39
